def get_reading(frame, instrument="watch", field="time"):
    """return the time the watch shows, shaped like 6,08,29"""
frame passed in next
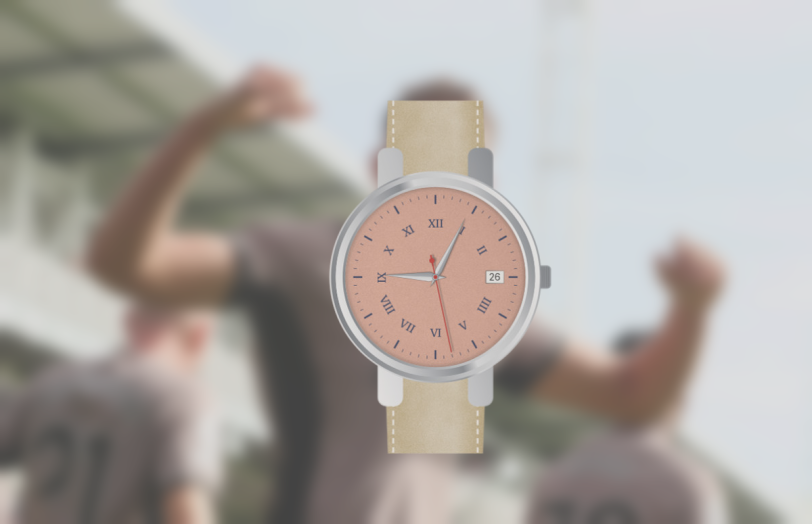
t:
9,04,28
